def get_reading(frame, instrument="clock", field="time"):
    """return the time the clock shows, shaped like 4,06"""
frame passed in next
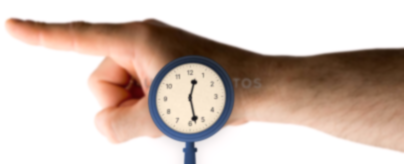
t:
12,28
